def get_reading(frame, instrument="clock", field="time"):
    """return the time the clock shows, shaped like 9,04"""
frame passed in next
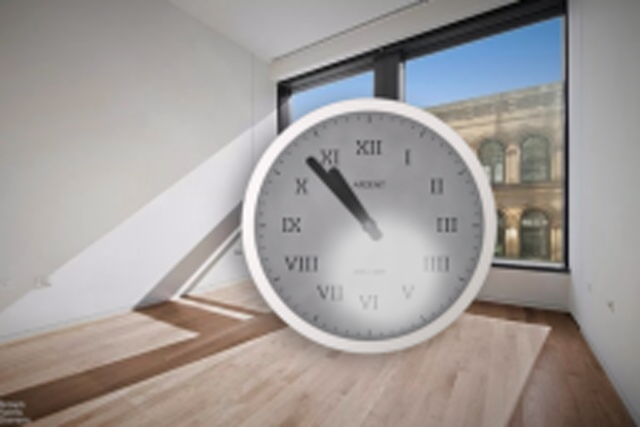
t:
10,53
